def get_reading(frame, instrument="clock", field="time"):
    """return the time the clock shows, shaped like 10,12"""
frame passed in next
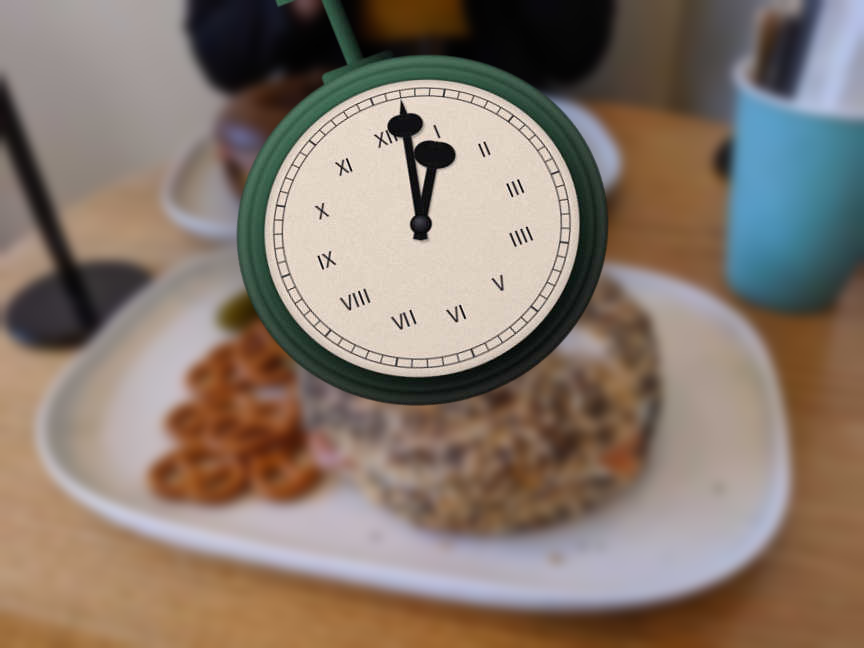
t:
1,02
